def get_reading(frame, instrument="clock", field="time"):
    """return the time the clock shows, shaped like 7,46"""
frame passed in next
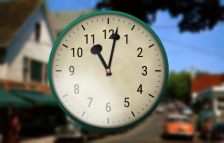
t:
11,02
